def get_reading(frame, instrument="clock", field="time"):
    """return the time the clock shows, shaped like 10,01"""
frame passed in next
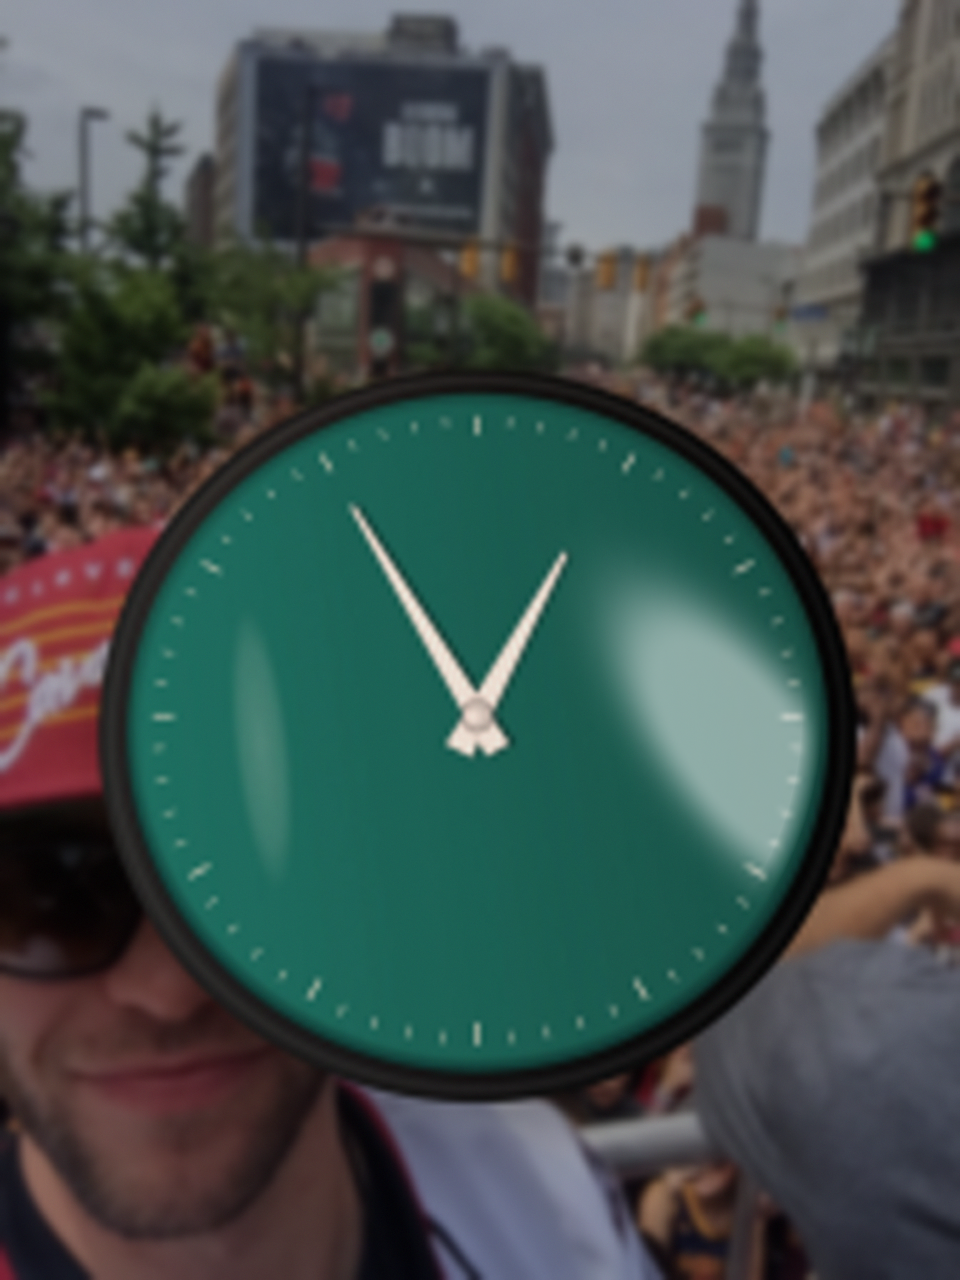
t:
12,55
